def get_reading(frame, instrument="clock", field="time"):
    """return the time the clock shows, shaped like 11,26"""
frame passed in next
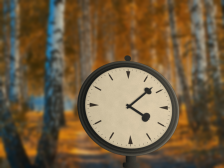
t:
4,08
